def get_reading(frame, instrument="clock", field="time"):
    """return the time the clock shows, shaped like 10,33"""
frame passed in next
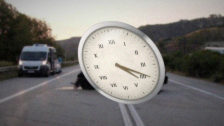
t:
4,19
